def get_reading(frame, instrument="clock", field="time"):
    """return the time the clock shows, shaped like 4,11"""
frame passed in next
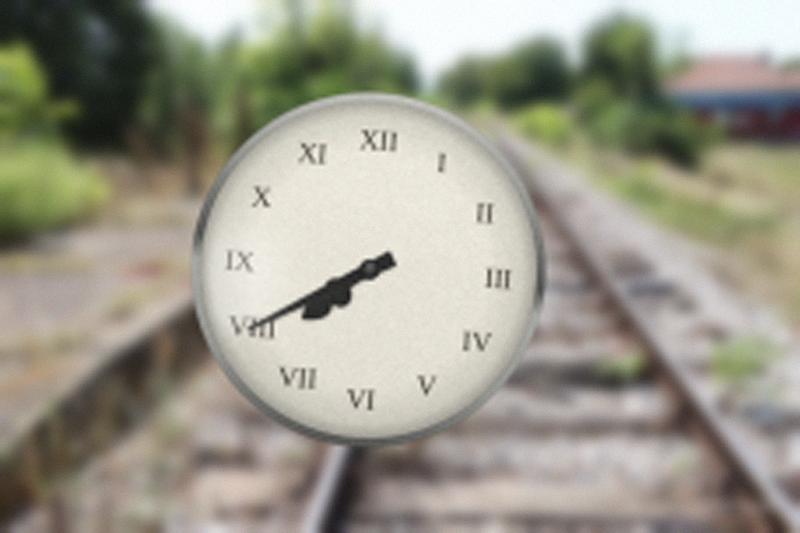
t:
7,40
